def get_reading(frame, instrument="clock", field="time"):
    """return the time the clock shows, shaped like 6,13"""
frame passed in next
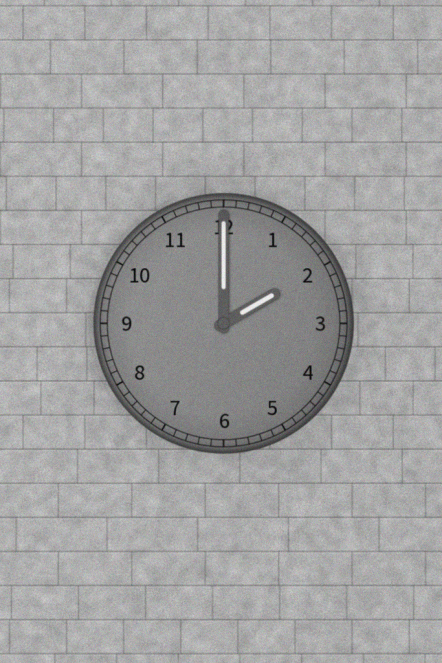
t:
2,00
